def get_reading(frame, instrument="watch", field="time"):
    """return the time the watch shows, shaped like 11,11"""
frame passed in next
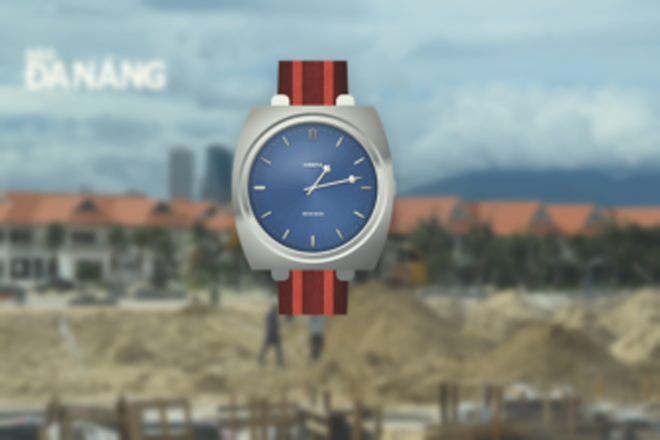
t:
1,13
